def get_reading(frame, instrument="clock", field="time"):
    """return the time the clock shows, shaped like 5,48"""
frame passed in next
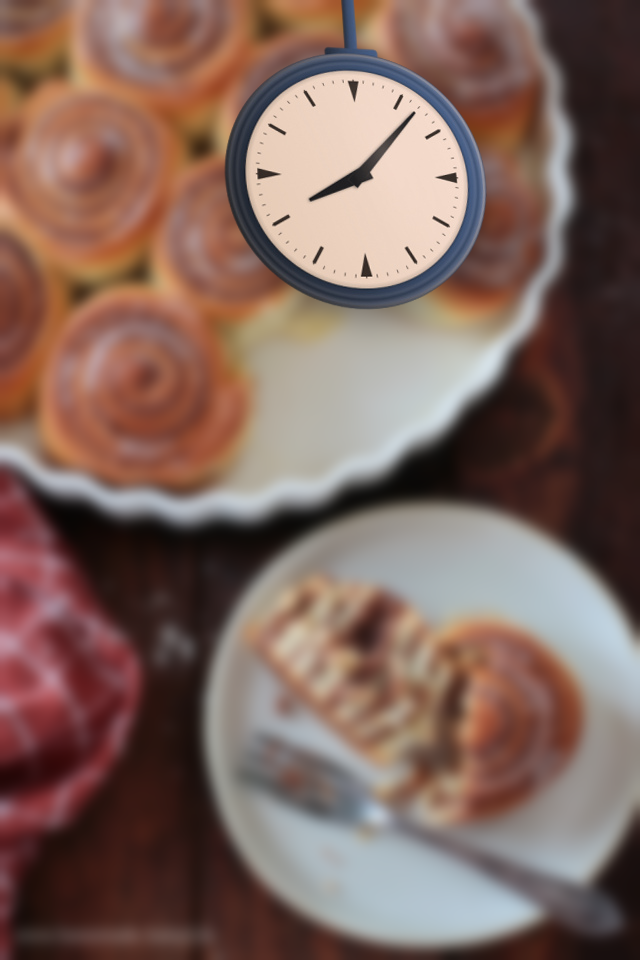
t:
8,07
